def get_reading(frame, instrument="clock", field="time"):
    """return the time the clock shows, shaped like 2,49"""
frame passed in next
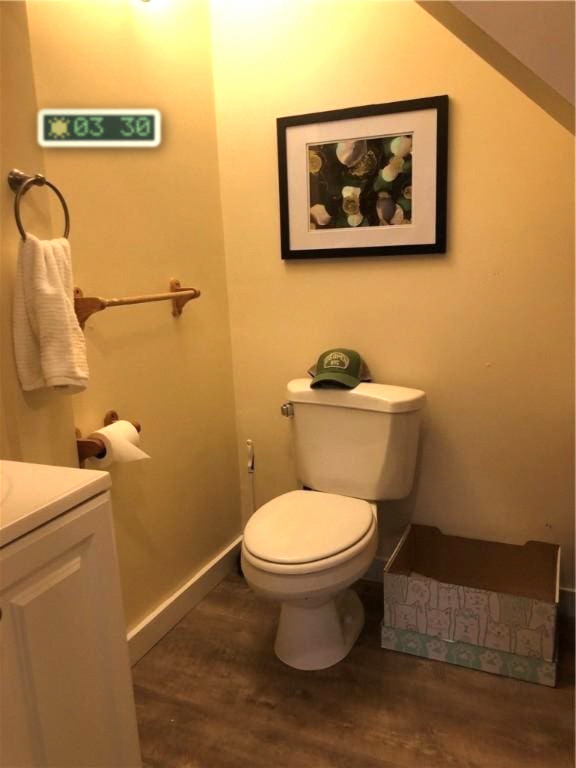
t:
3,30
